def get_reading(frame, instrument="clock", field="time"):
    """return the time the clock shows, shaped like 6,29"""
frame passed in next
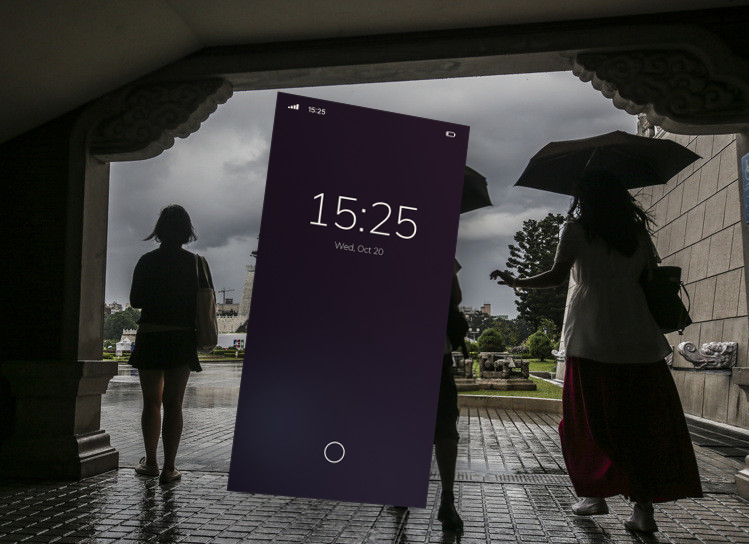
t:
15,25
